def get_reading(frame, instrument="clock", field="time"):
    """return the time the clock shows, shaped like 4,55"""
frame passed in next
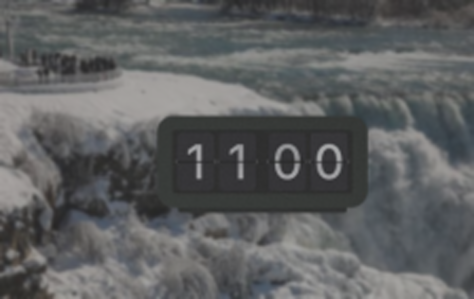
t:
11,00
